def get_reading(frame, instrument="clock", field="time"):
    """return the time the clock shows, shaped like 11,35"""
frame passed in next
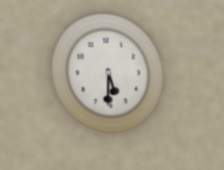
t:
5,31
